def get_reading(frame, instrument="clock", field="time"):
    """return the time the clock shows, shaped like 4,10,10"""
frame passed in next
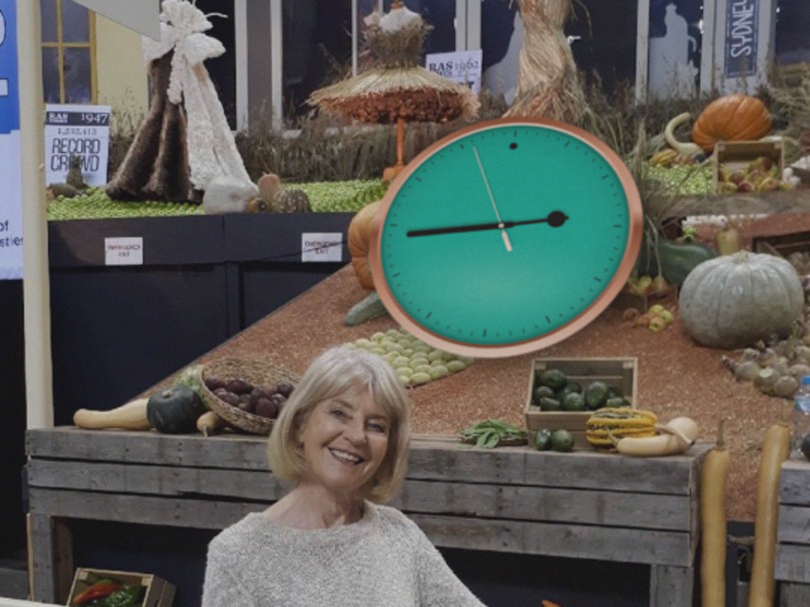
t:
2,43,56
